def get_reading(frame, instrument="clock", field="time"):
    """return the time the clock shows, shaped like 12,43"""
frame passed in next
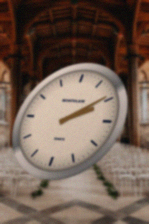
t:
2,09
